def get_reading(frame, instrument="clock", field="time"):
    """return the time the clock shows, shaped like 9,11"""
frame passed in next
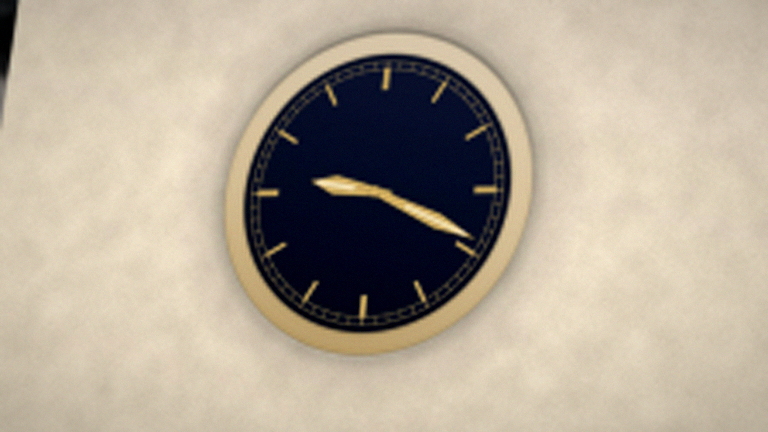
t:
9,19
